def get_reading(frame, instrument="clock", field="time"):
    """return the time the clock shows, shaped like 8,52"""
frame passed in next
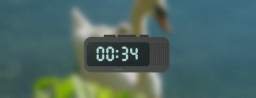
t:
0,34
